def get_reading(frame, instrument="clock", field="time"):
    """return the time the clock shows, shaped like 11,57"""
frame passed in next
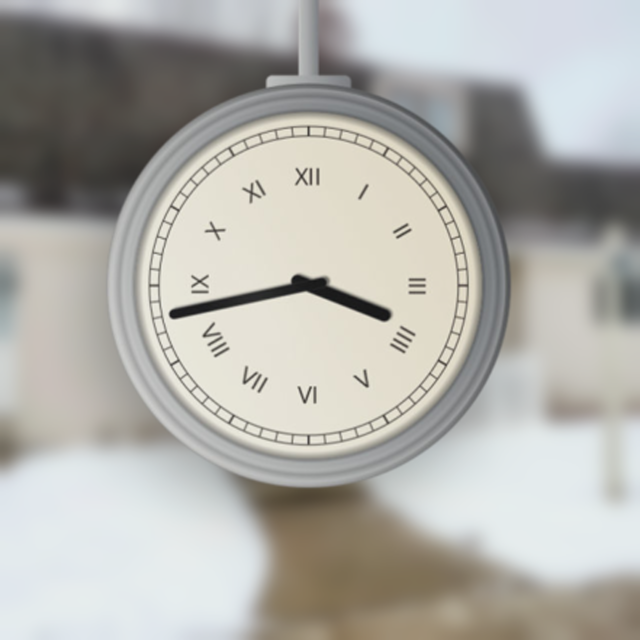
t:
3,43
